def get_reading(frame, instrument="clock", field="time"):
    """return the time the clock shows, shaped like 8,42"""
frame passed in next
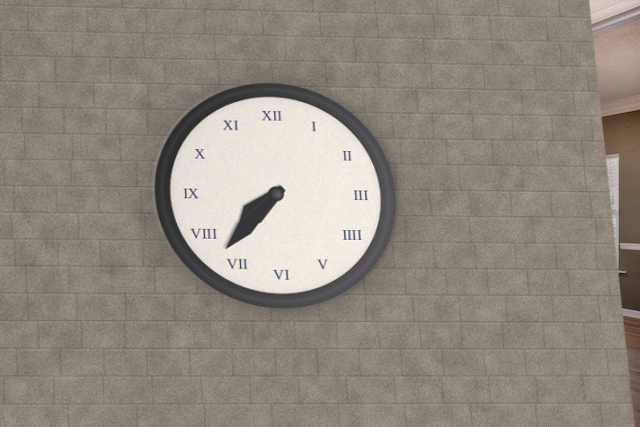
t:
7,37
